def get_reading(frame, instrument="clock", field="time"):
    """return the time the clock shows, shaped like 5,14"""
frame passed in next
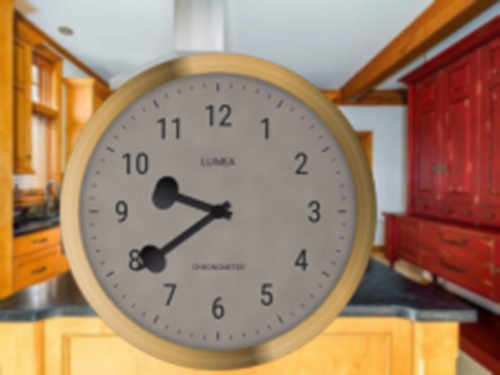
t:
9,39
